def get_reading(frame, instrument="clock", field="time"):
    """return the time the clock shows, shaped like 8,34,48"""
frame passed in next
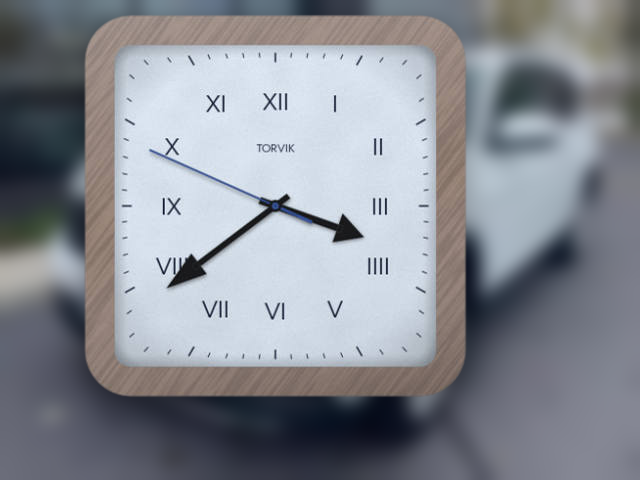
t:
3,38,49
